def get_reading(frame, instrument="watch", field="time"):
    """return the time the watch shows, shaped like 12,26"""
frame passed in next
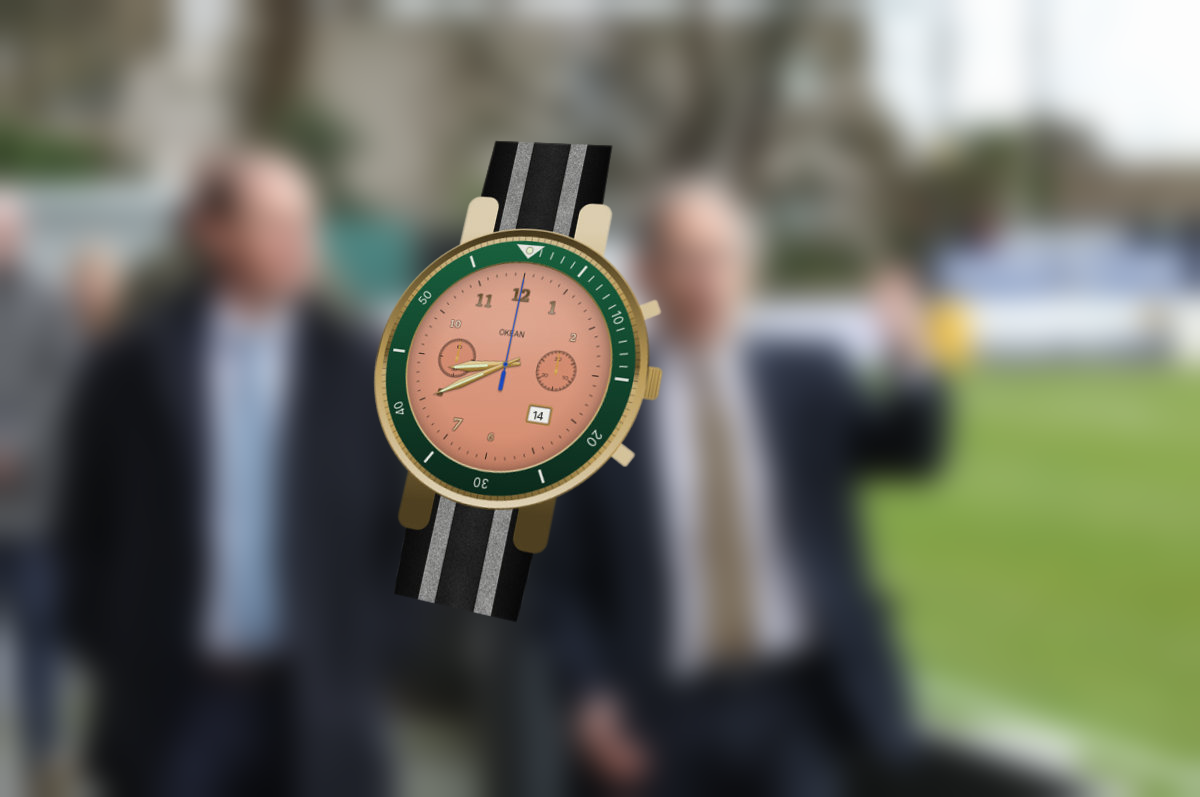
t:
8,40
